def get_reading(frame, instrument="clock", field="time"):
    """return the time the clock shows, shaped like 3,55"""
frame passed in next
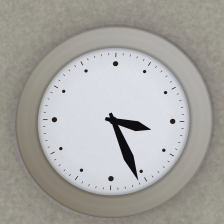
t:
3,26
